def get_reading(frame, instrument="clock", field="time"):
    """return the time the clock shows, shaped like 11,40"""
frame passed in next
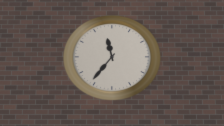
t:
11,36
